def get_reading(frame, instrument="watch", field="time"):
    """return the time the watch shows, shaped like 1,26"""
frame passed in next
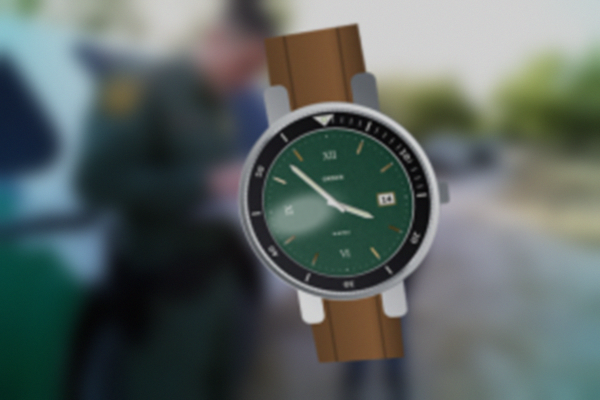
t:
3,53
